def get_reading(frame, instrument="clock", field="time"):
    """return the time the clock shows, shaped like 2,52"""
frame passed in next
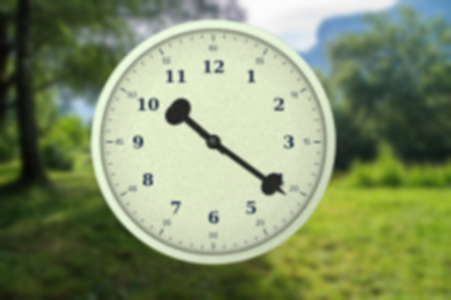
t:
10,21
